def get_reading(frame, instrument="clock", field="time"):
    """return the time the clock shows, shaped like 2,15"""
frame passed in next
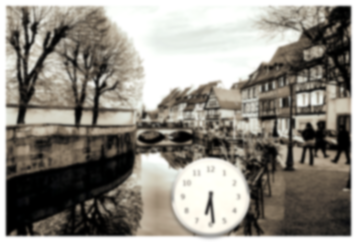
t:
6,29
